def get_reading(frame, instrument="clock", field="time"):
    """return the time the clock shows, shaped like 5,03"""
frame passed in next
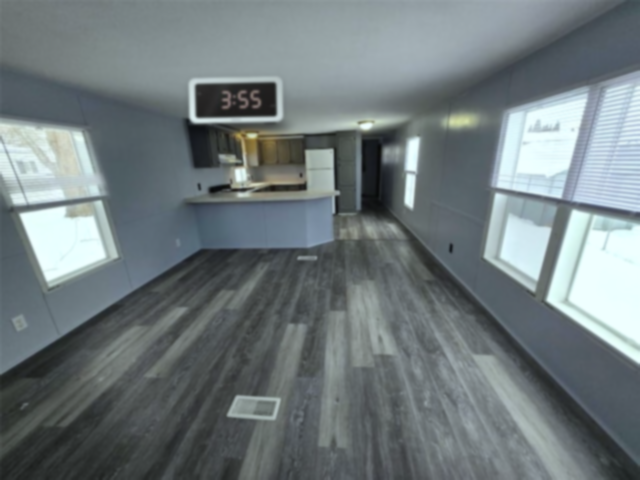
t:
3,55
